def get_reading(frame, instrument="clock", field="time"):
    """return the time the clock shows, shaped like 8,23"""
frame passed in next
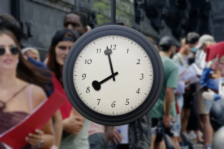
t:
7,58
